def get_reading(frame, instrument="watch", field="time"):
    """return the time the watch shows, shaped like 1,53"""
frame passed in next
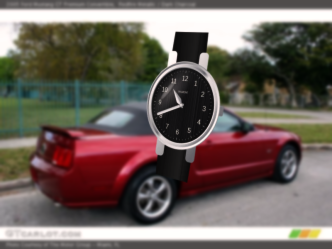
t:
10,41
